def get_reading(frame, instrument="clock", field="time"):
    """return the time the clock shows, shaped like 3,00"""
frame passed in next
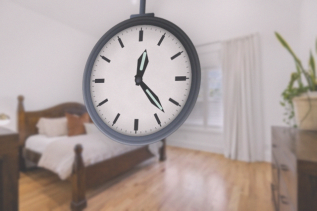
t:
12,23
